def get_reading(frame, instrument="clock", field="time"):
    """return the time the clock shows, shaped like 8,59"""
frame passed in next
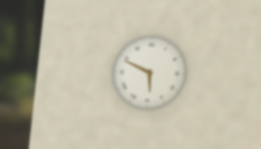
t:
5,49
